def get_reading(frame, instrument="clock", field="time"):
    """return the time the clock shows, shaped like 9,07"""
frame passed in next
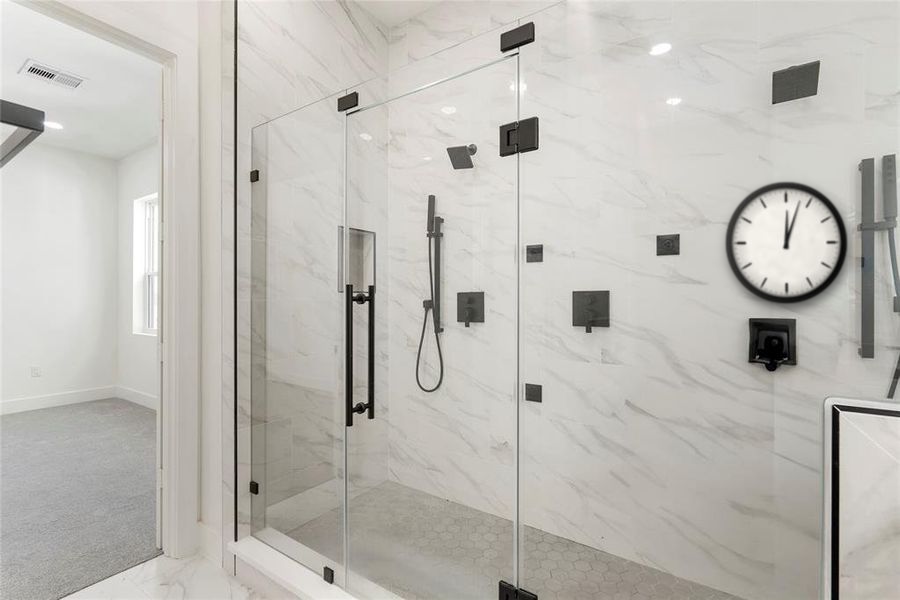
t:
12,03
